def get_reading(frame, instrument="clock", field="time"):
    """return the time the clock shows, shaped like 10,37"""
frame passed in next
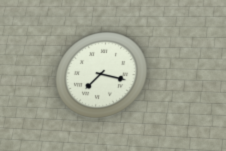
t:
7,17
